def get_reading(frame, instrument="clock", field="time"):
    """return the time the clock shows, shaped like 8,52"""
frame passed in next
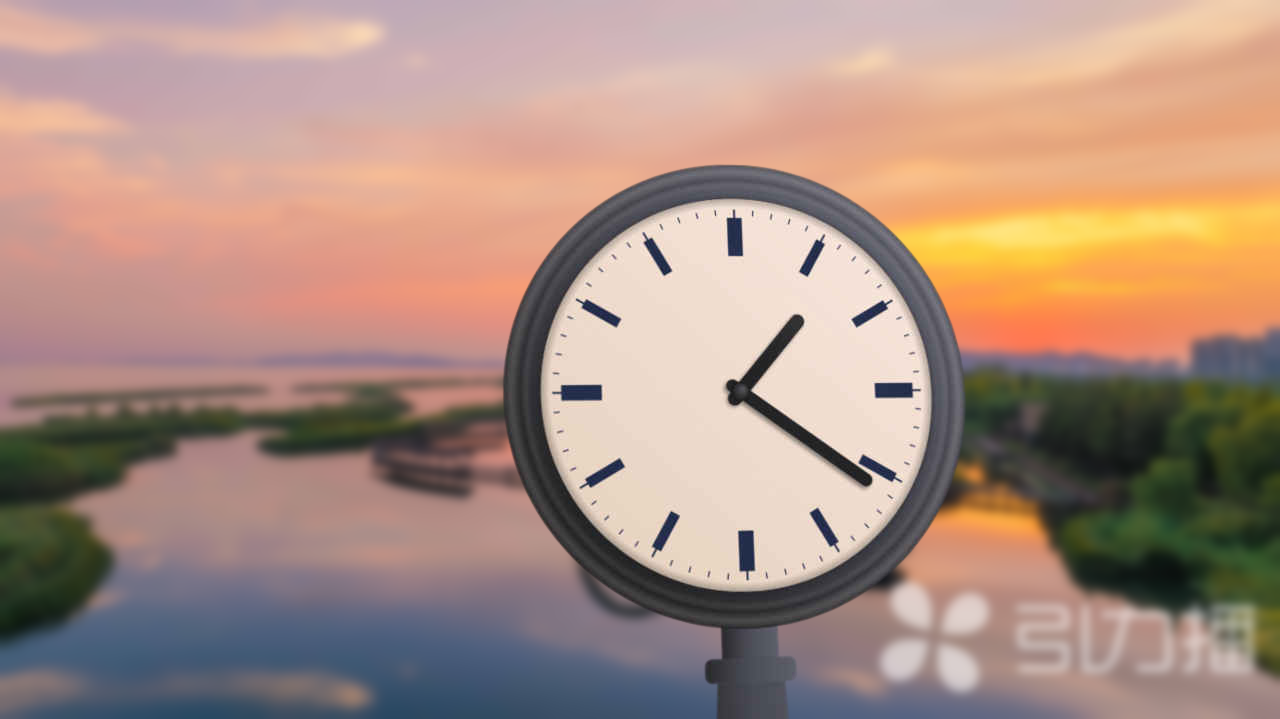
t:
1,21
